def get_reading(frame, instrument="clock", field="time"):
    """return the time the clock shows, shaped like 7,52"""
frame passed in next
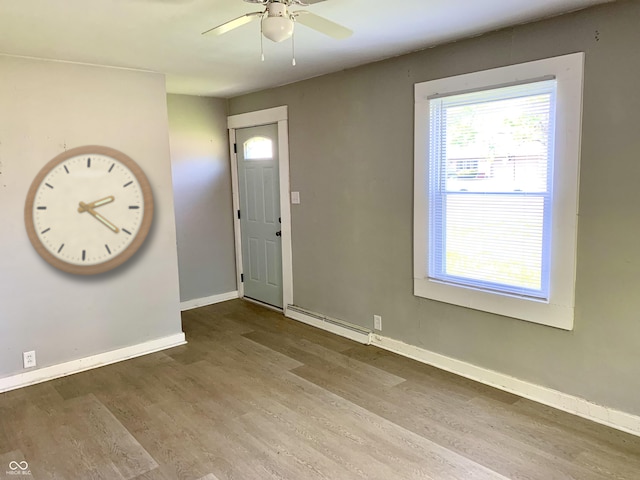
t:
2,21
